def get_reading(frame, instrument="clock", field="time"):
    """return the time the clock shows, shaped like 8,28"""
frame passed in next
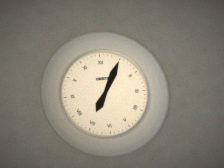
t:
7,05
